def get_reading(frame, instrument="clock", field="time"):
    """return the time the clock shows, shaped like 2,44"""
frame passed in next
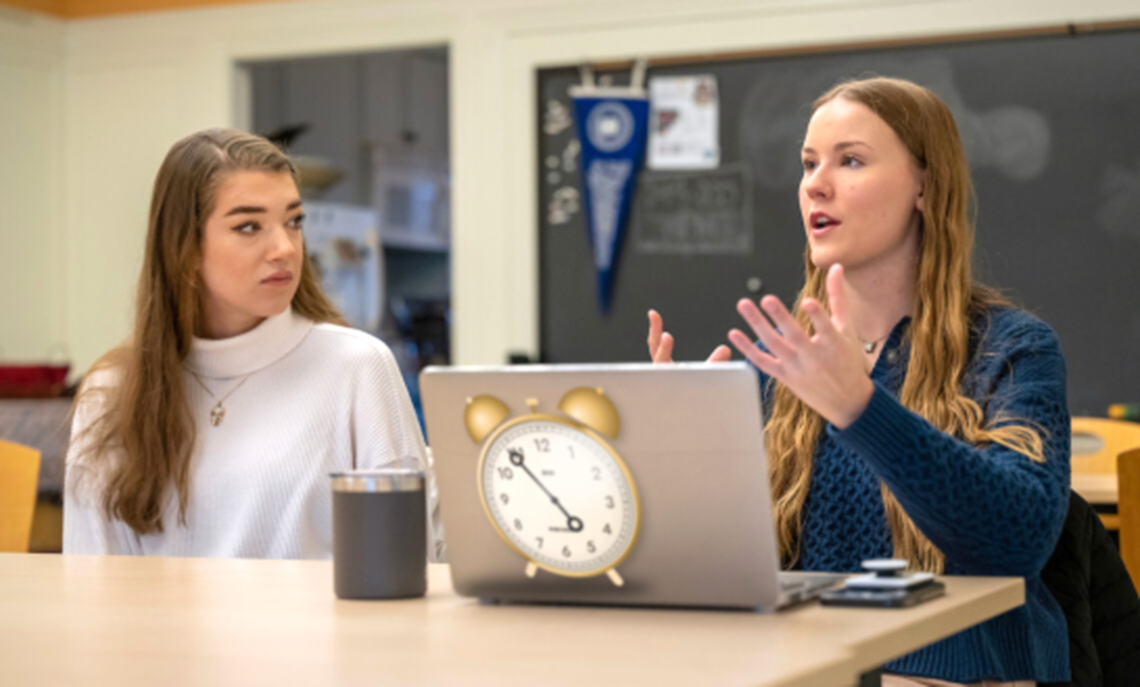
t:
4,54
